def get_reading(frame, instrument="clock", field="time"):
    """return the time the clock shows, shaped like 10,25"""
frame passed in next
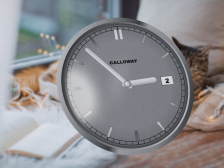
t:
2,53
